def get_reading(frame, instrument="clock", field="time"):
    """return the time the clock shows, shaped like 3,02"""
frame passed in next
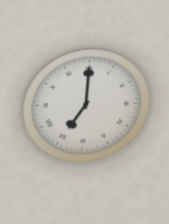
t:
7,00
